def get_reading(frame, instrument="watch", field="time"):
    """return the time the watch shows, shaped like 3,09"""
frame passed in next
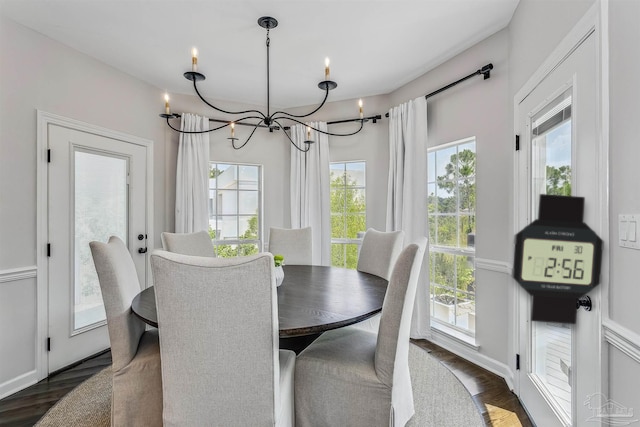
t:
2,56
